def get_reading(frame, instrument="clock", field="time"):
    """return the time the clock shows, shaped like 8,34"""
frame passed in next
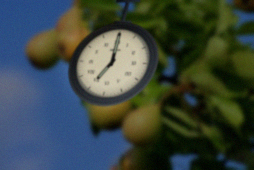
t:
7,00
